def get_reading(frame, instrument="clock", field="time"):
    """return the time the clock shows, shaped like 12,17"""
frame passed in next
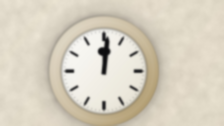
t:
12,01
